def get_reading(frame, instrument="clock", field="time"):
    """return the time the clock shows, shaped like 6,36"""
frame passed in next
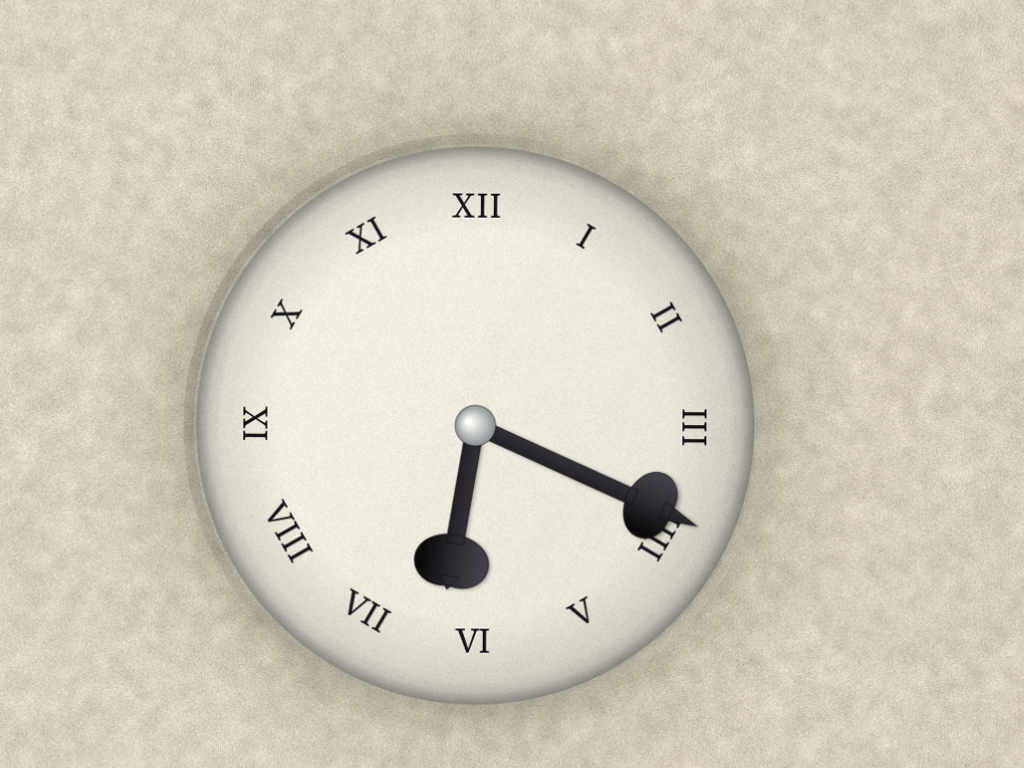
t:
6,19
